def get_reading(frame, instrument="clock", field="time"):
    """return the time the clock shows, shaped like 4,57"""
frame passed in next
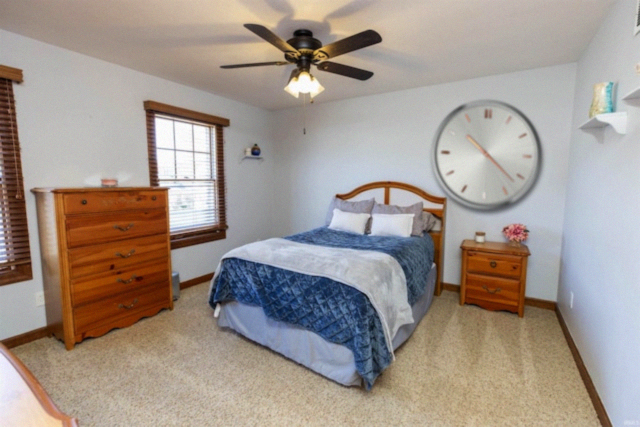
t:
10,22
